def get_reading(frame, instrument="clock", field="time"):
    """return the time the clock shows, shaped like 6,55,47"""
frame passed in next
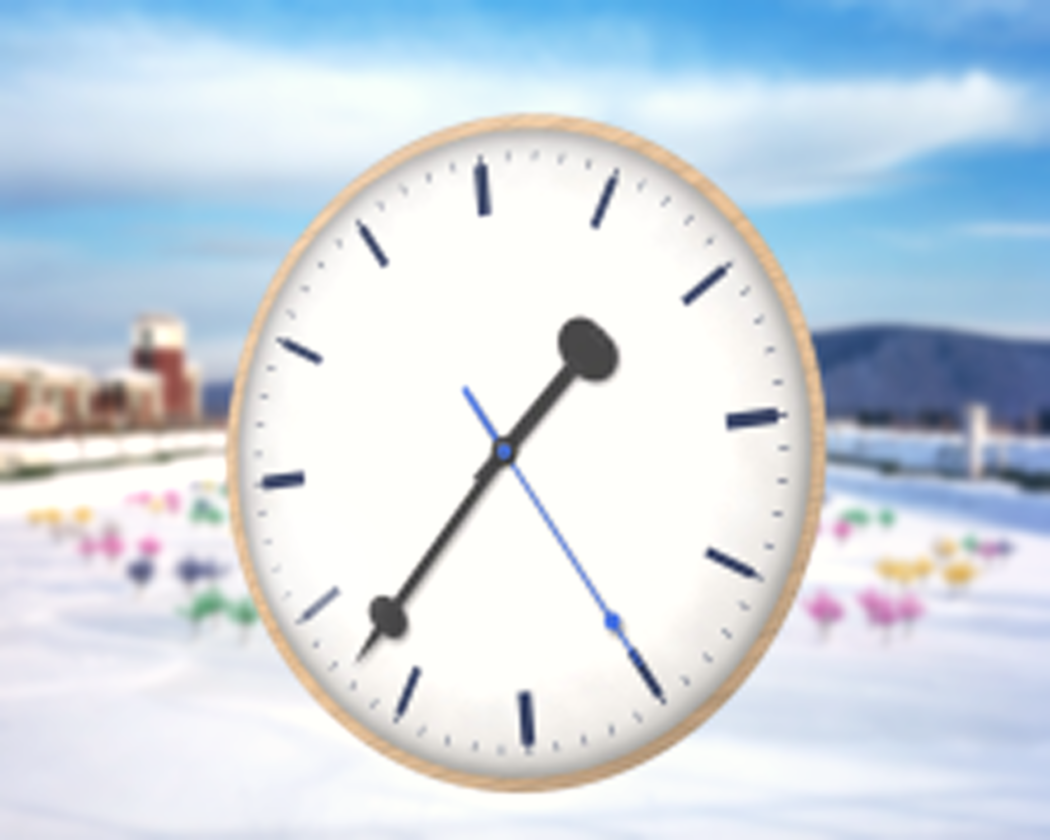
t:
1,37,25
